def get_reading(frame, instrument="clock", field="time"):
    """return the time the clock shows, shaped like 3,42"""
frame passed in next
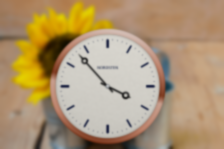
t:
3,53
